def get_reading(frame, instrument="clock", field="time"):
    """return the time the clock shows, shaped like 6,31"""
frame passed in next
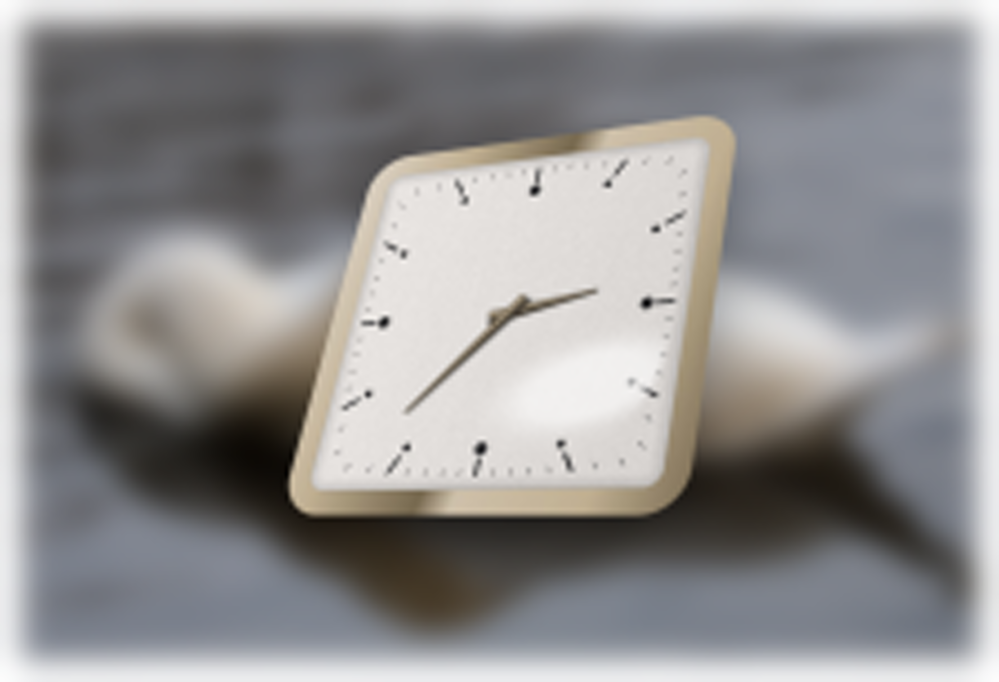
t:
2,37
